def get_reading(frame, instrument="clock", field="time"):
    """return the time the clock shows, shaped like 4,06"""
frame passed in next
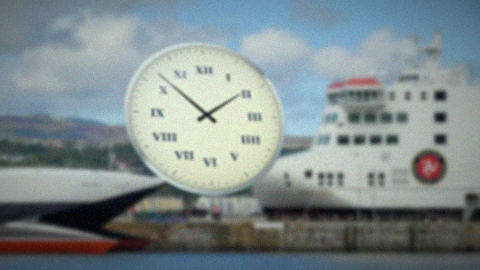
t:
1,52
